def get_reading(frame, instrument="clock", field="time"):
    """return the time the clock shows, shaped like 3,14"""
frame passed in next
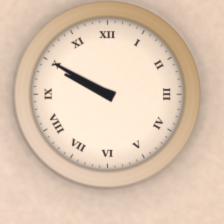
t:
9,50
